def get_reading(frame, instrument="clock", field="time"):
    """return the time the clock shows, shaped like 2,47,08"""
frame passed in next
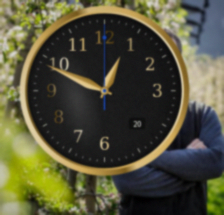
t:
12,49,00
